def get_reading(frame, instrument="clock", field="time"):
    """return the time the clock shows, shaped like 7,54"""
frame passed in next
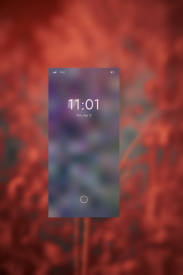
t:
11,01
